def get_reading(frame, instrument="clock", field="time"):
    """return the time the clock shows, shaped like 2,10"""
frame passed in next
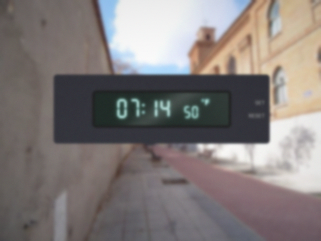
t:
7,14
